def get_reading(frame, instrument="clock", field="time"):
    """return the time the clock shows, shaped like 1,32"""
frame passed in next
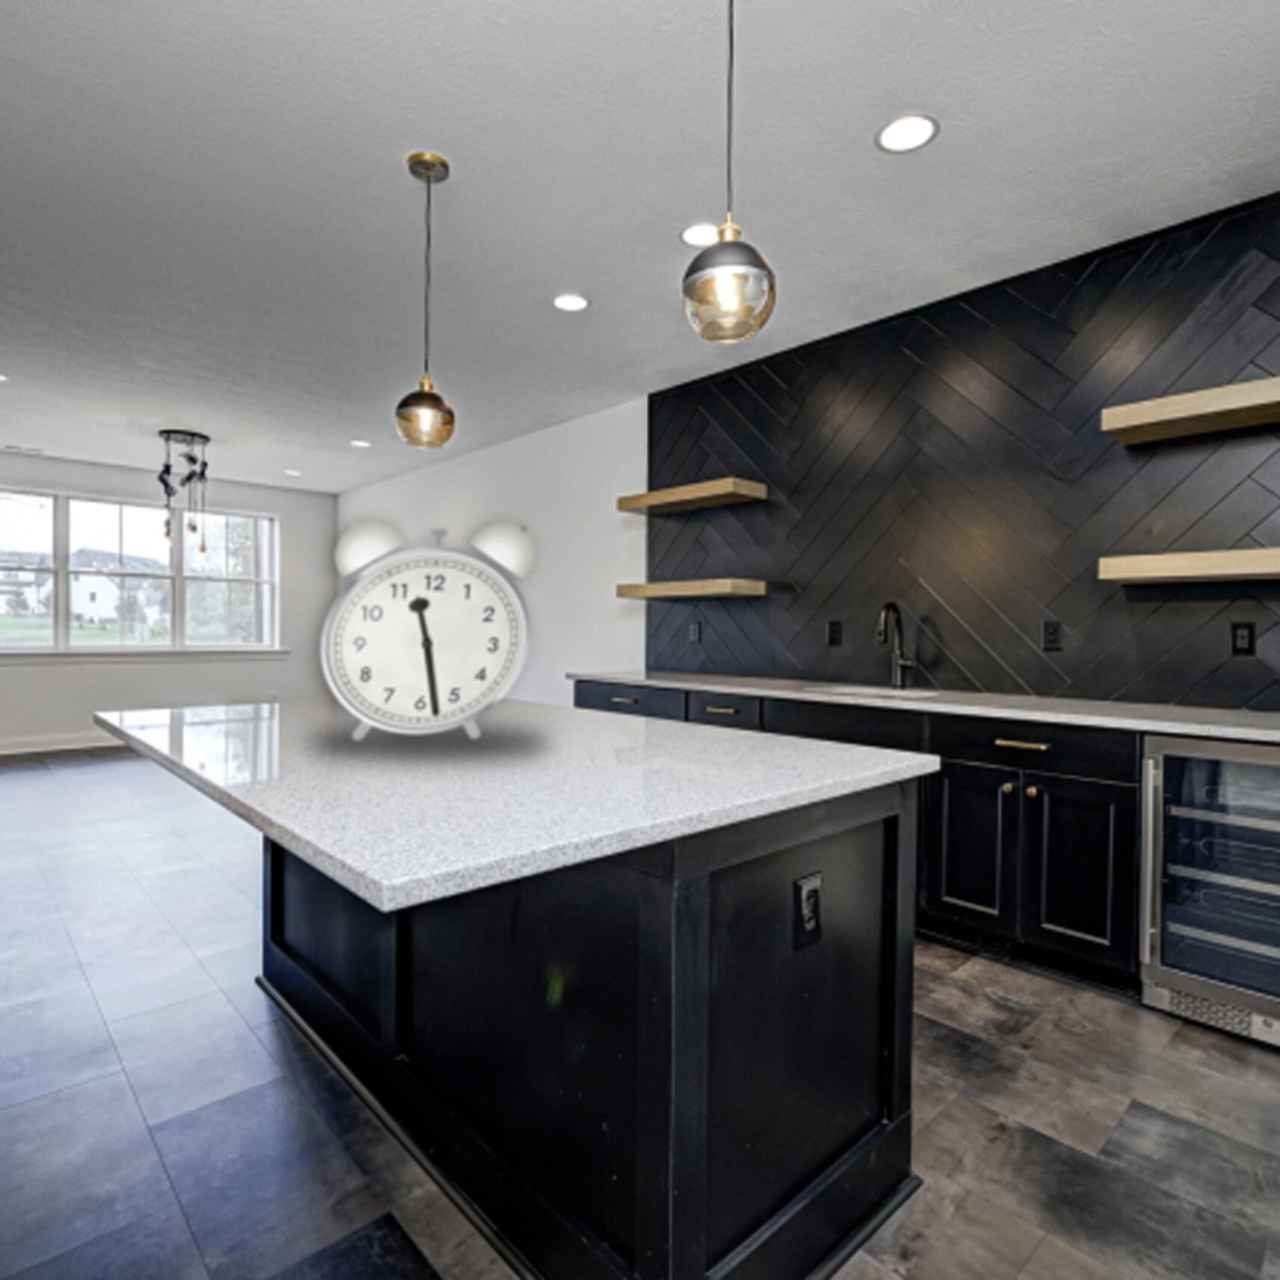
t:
11,28
